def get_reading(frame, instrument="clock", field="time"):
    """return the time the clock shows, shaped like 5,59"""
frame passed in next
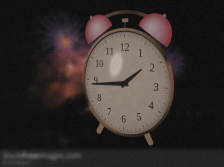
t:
1,44
